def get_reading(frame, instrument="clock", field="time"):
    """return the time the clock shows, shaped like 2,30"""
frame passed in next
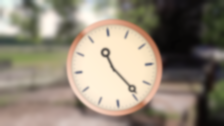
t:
11,24
